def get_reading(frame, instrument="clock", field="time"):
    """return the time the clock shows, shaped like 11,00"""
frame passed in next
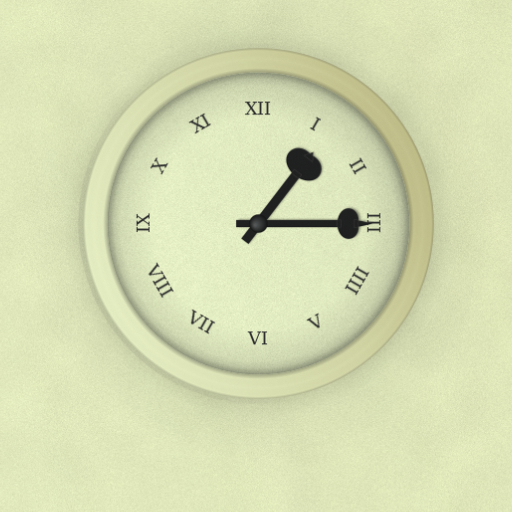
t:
1,15
